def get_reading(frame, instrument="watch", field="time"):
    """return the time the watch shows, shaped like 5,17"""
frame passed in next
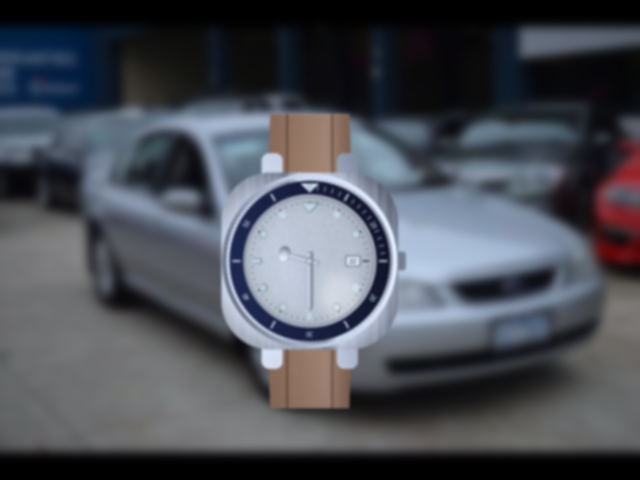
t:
9,30
